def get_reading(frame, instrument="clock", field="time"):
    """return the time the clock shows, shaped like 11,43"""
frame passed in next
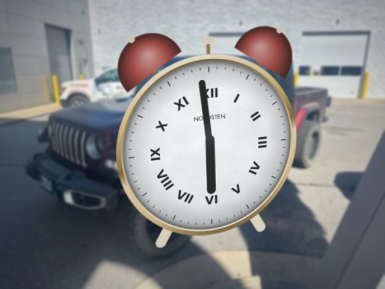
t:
5,59
